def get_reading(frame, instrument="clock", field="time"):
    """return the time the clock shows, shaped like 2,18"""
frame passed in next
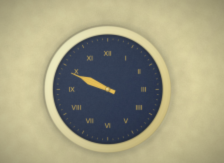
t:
9,49
